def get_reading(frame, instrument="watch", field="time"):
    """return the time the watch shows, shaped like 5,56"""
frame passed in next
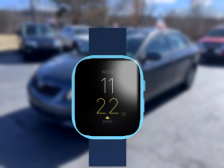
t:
11,22
